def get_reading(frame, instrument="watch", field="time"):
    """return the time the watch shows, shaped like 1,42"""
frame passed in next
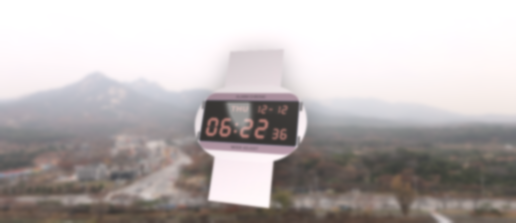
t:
6,22
